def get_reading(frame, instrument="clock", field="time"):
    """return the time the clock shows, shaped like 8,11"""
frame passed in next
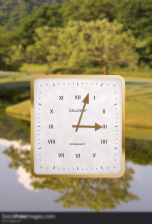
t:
3,03
